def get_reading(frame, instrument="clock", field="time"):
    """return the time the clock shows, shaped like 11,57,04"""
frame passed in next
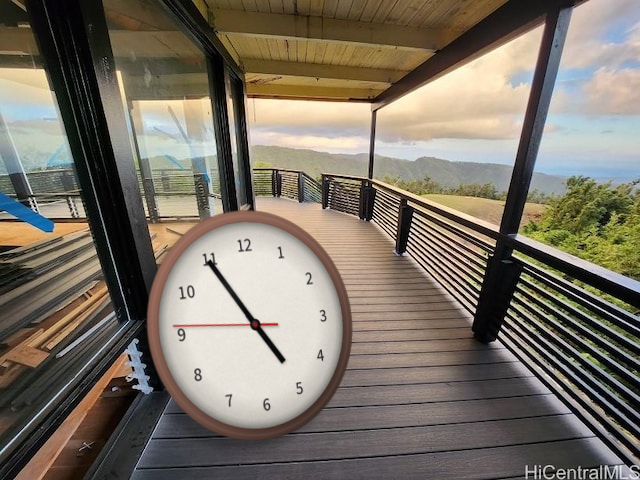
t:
4,54,46
